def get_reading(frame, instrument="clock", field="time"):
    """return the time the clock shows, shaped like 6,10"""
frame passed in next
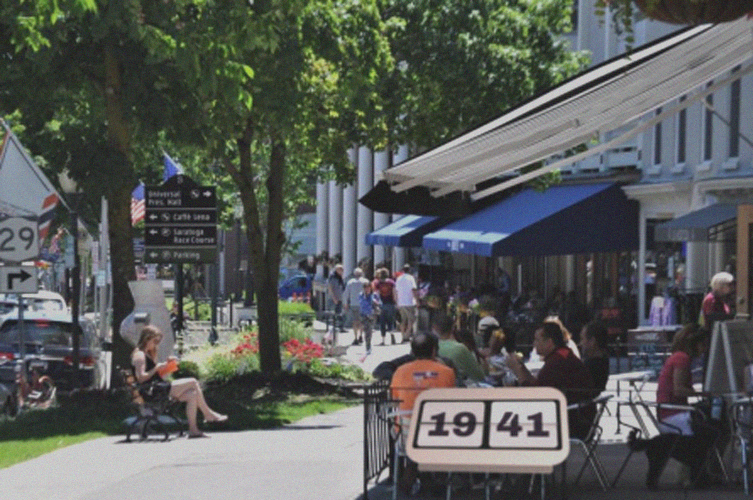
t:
19,41
